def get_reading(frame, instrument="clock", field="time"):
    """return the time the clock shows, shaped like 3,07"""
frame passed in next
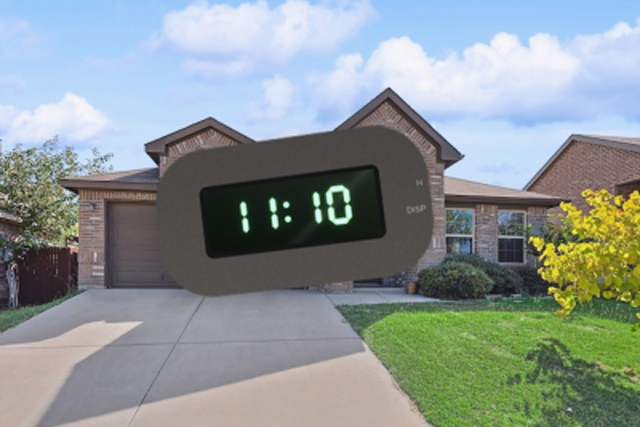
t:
11,10
